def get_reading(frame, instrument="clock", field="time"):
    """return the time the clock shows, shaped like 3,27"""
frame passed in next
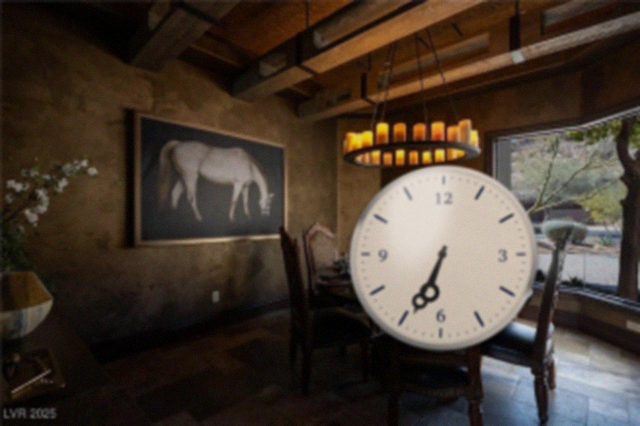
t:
6,34
